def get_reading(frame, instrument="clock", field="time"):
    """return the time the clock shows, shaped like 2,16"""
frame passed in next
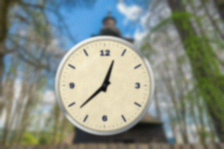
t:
12,38
